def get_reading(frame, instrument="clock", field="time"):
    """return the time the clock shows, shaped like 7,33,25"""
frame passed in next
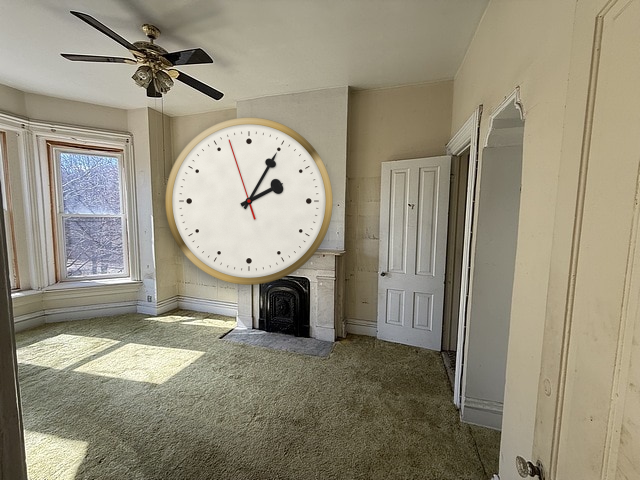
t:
2,04,57
